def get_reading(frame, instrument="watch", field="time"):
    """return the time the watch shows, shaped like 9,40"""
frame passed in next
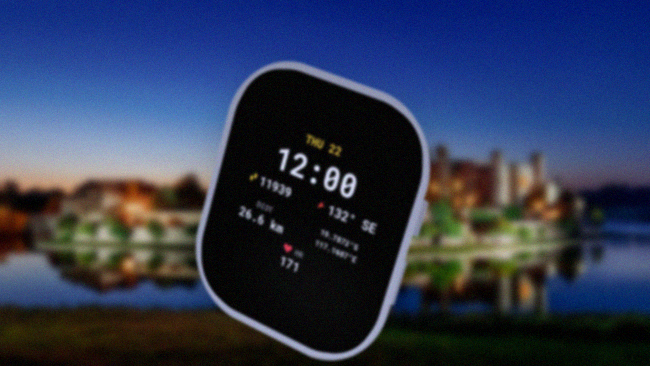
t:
12,00
